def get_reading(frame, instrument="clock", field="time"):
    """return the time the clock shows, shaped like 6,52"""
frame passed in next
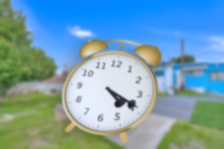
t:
4,19
